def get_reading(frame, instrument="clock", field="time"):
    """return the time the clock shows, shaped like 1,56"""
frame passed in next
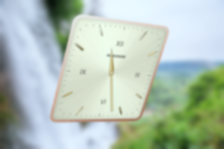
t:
11,27
